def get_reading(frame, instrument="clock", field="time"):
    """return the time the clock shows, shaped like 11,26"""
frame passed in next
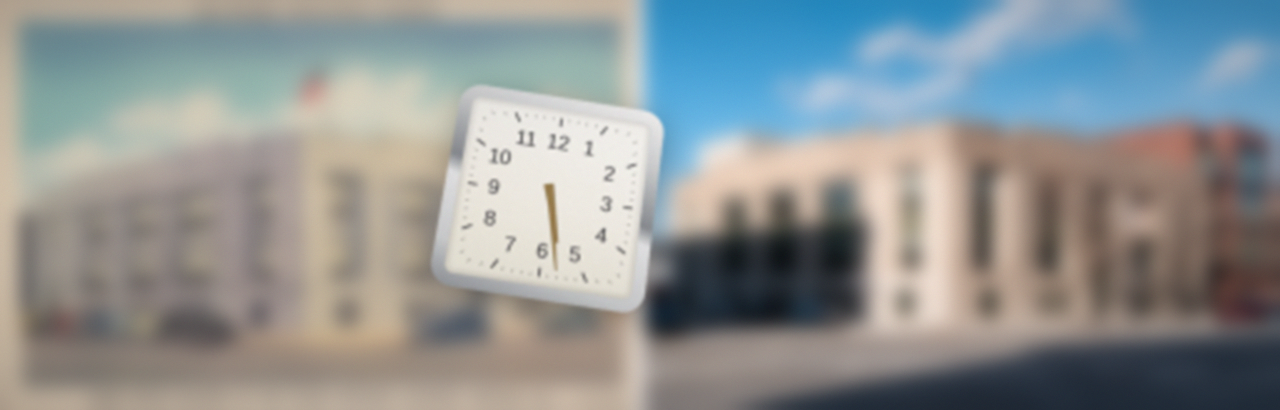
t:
5,28
